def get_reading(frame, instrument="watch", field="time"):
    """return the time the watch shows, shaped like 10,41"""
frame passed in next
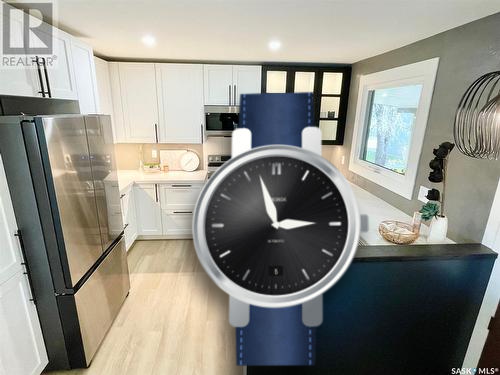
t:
2,57
